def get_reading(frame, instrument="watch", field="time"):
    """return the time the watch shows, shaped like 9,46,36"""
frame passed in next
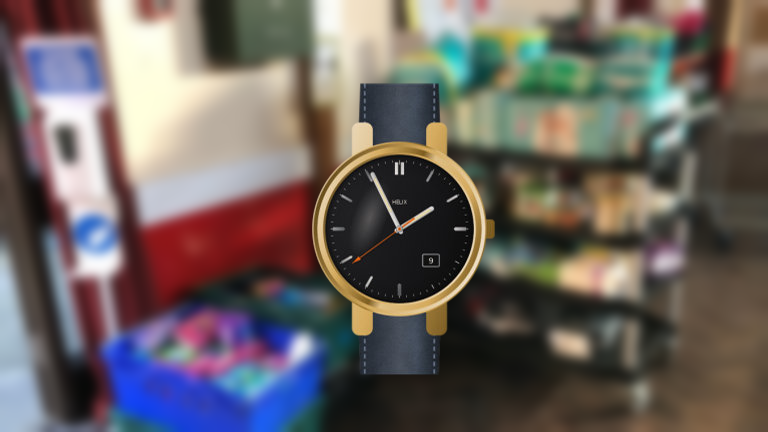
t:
1,55,39
